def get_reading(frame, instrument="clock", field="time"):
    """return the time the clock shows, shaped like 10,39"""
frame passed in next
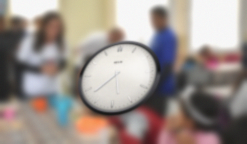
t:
5,38
